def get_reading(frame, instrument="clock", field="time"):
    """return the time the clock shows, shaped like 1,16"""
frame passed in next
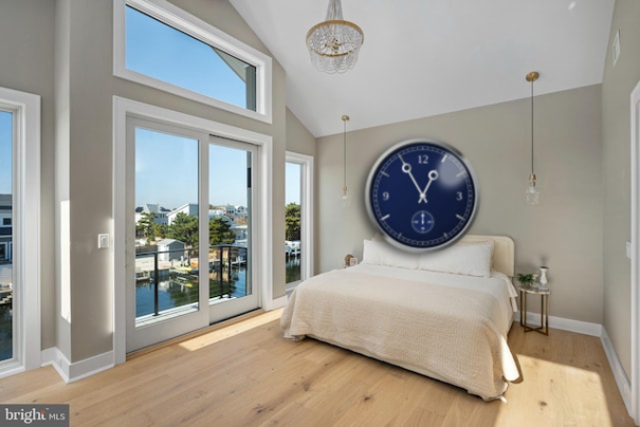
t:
12,55
